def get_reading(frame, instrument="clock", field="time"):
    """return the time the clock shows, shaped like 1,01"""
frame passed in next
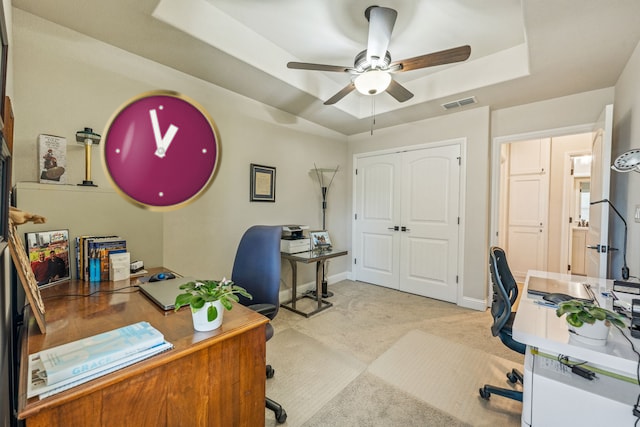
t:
12,58
